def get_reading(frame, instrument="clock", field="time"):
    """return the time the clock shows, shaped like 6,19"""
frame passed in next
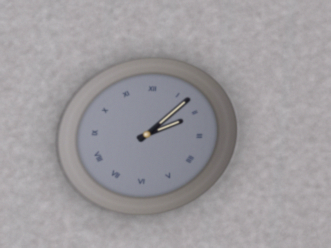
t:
2,07
